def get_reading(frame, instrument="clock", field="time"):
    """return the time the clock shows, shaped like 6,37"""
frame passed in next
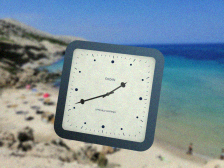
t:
1,41
